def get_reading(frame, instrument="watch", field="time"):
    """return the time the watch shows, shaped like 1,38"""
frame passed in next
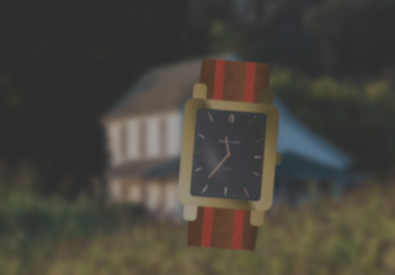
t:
11,36
